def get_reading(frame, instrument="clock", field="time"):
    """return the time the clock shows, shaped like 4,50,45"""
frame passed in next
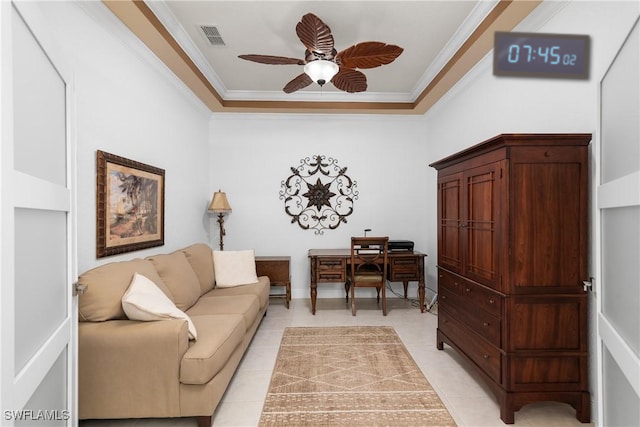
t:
7,45,02
